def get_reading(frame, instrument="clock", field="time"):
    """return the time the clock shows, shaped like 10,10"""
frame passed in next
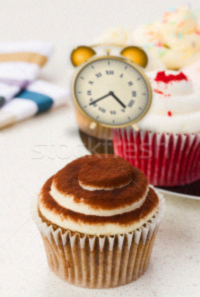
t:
4,40
